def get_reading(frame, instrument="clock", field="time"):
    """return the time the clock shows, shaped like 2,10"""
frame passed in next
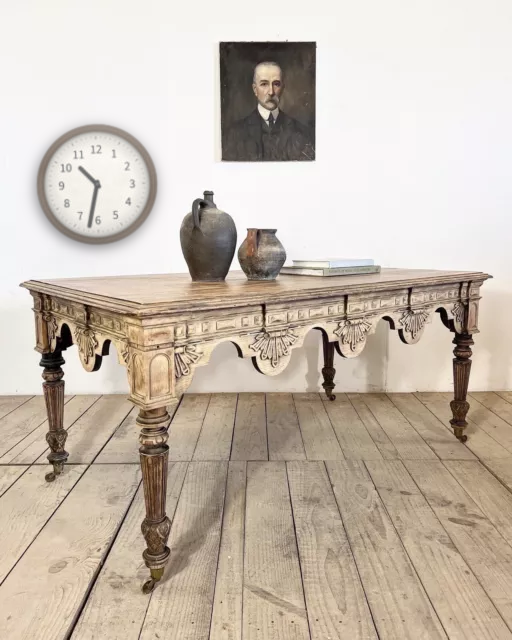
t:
10,32
